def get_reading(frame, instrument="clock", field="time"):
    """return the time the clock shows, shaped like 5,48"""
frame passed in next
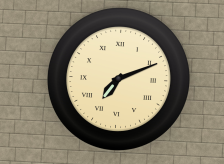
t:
7,11
